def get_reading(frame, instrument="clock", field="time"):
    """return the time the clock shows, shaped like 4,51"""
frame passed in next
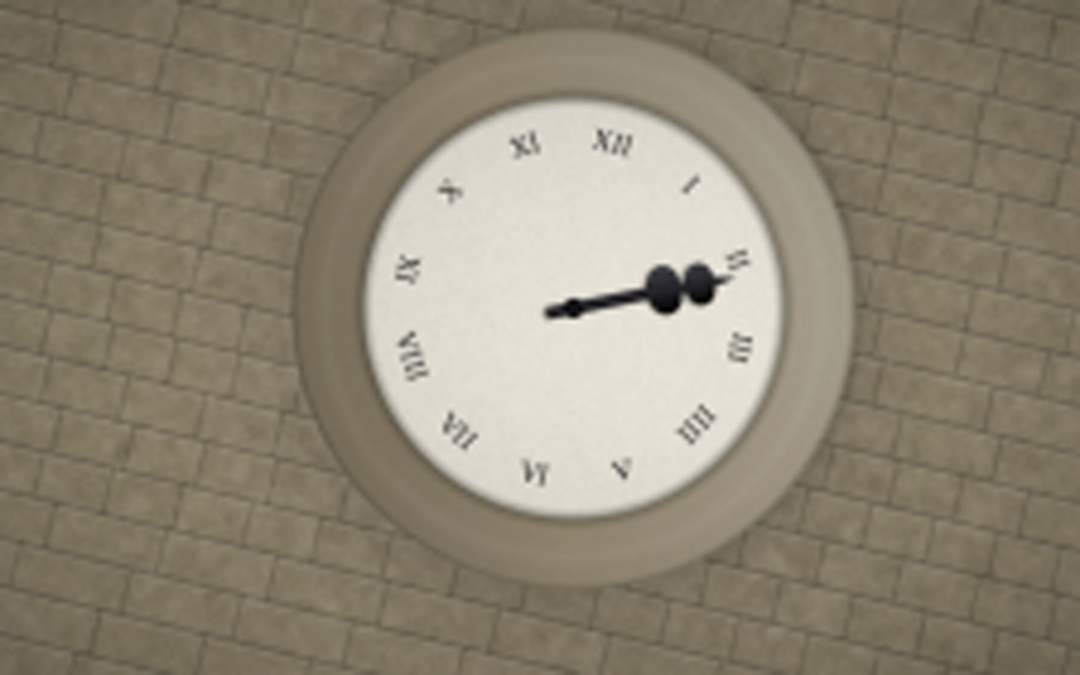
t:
2,11
